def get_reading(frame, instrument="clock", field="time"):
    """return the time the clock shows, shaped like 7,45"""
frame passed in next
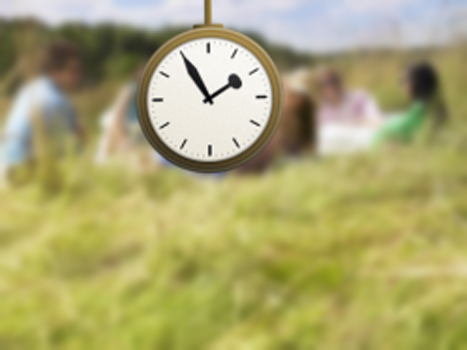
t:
1,55
